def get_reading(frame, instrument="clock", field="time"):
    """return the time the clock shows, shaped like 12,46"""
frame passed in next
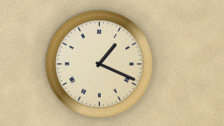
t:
1,19
